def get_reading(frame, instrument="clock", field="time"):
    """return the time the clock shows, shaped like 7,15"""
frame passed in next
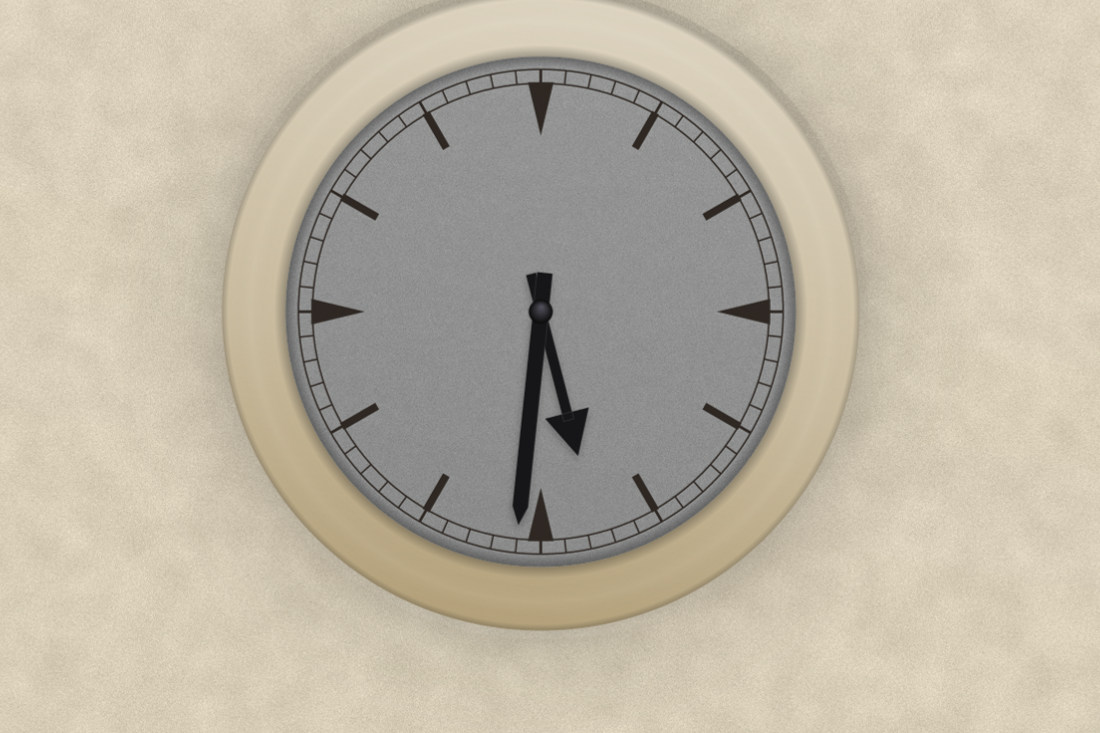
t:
5,31
